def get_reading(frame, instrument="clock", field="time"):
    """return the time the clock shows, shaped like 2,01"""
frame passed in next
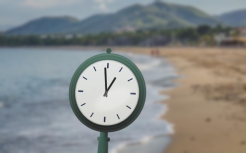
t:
12,59
